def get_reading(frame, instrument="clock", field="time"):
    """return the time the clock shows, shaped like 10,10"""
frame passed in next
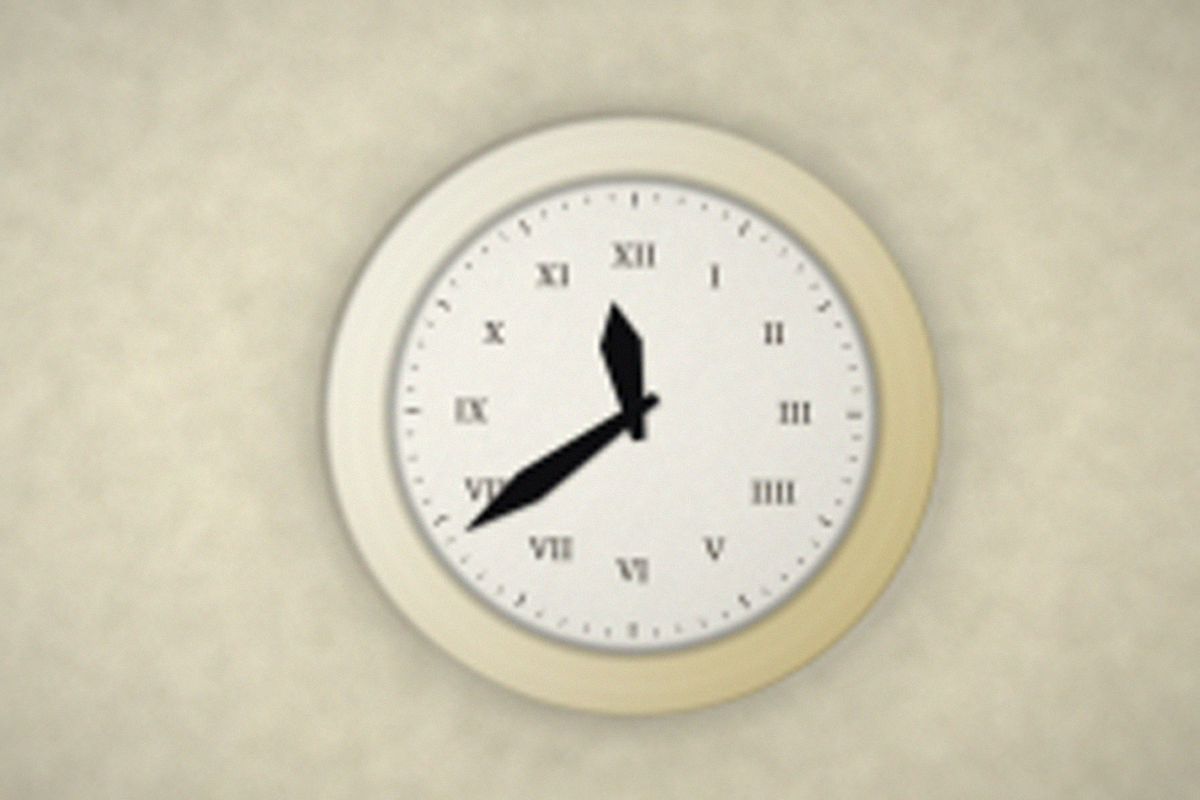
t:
11,39
